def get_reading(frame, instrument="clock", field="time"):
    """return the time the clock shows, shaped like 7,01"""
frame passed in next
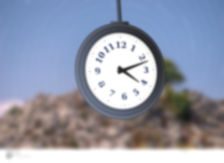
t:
4,12
